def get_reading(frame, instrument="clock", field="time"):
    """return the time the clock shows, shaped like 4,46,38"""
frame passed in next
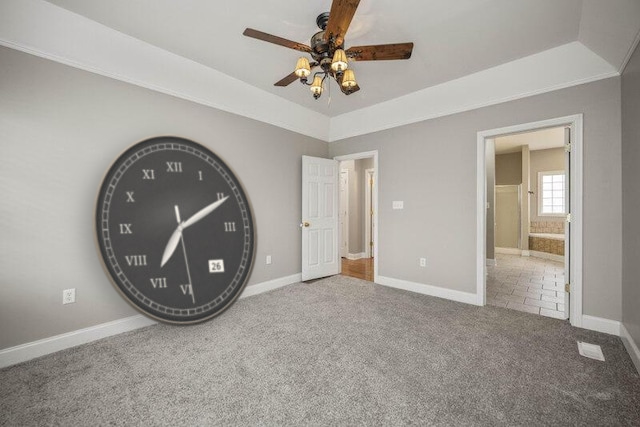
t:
7,10,29
